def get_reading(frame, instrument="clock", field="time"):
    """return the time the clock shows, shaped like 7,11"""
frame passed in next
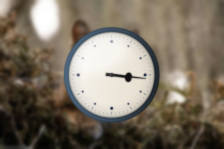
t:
3,16
